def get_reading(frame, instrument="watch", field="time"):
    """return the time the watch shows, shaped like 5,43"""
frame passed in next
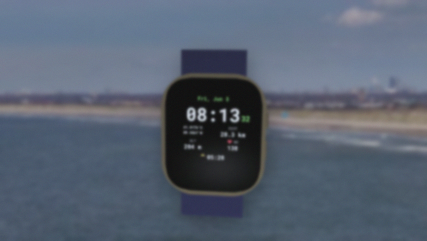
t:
8,13
